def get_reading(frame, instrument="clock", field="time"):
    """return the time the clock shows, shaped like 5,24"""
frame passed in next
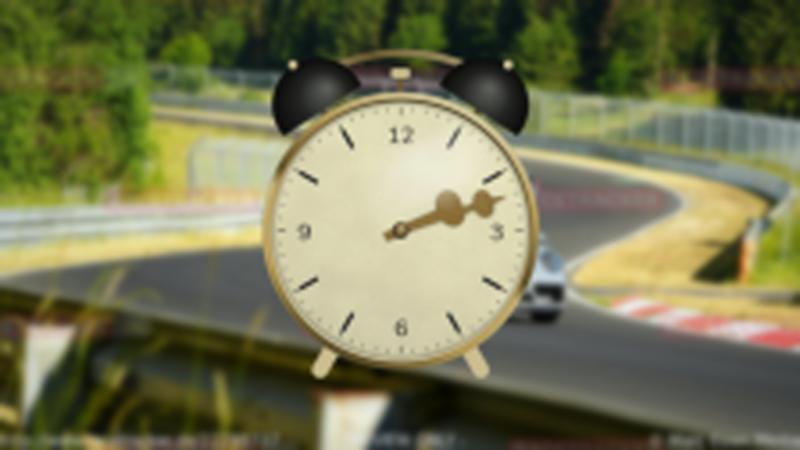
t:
2,12
